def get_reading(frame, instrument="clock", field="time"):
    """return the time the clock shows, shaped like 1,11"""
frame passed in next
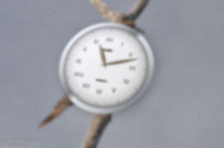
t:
11,12
